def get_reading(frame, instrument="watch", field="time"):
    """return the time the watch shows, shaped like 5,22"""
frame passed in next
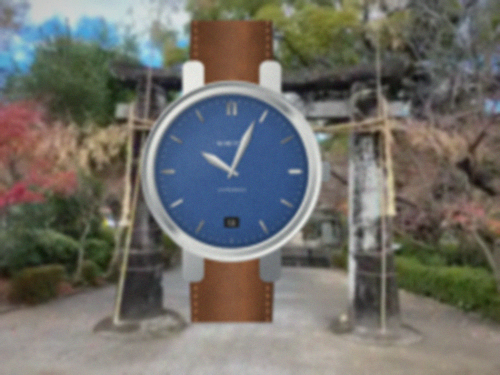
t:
10,04
